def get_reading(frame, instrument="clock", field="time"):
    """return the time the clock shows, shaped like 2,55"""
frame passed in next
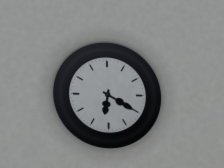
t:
6,20
